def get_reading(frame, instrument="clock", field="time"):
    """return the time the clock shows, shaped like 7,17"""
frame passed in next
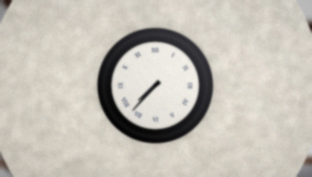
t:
7,37
